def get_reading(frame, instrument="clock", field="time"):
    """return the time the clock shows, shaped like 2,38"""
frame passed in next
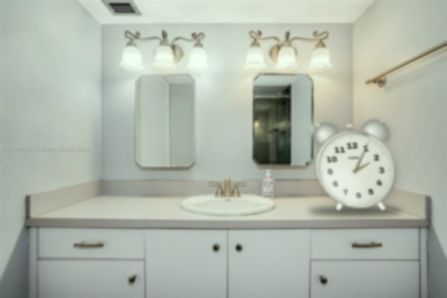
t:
2,05
